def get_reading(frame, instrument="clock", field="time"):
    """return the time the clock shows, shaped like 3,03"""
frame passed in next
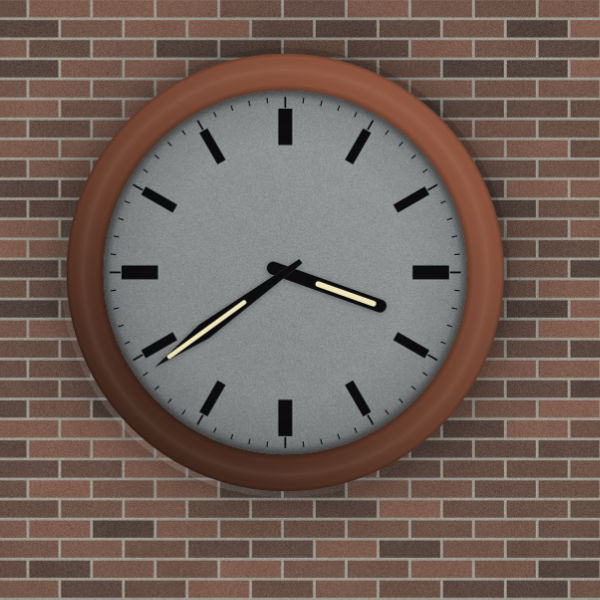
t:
3,39
